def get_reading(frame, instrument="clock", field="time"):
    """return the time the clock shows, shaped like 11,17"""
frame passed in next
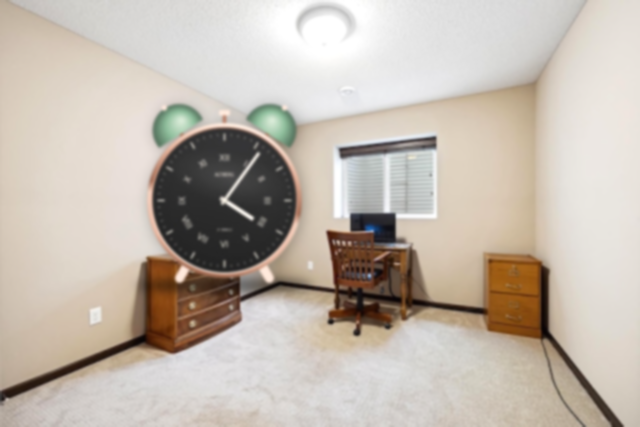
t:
4,06
